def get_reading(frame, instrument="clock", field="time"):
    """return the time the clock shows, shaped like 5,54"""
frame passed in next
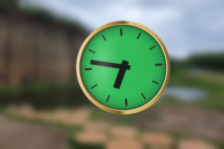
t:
6,47
